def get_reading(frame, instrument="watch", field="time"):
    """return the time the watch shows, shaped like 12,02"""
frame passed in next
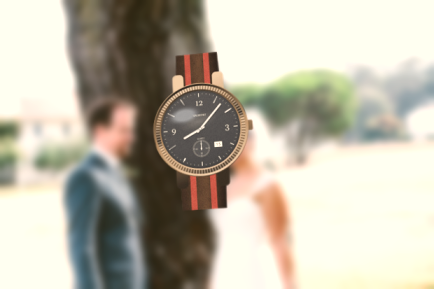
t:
8,07
